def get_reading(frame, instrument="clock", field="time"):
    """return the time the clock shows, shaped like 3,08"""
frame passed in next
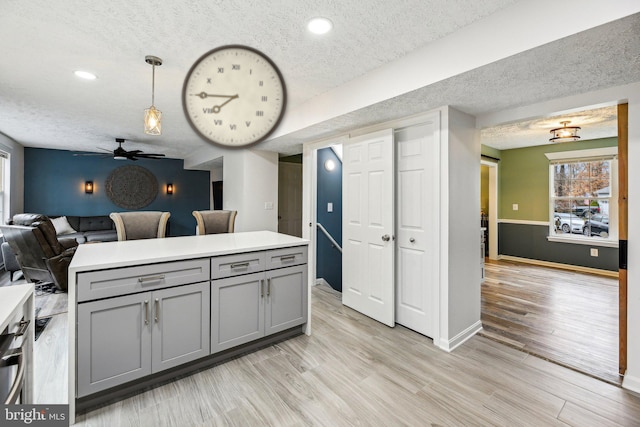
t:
7,45
